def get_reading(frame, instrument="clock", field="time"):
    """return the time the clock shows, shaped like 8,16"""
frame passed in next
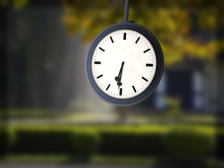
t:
6,31
